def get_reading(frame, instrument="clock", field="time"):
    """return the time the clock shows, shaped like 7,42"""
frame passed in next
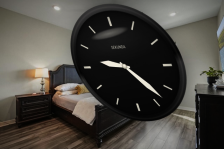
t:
9,23
